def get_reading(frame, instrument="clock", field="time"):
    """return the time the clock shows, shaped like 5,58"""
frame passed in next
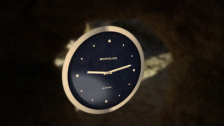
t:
9,13
